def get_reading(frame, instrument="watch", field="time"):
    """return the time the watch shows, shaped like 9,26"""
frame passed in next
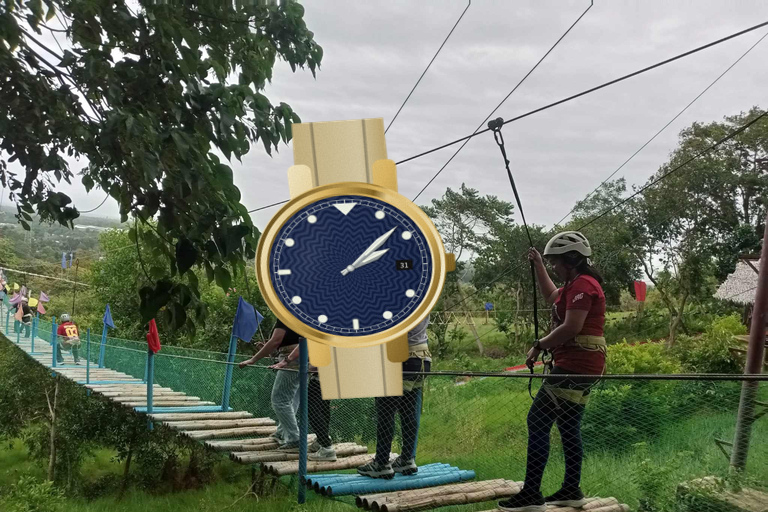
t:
2,08
